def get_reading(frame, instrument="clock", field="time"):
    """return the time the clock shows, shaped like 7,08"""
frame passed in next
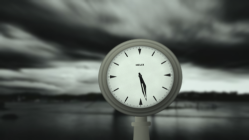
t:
5,28
